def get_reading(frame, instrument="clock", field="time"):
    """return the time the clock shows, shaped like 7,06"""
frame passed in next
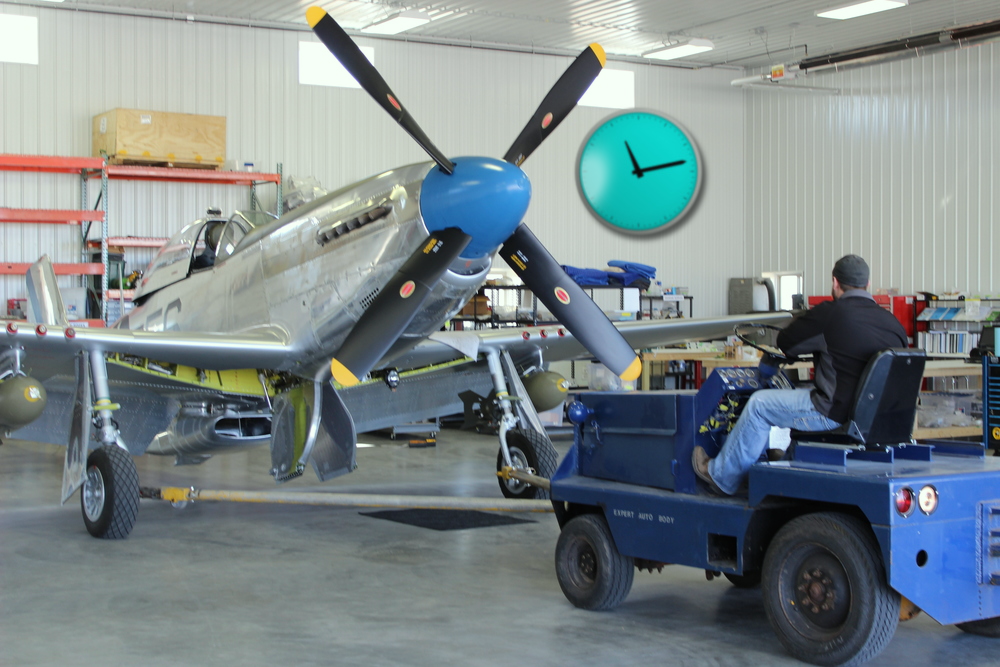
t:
11,13
